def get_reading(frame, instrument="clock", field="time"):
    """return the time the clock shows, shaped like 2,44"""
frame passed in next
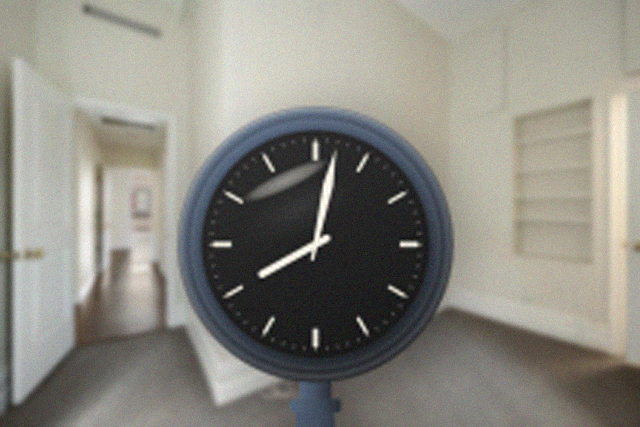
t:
8,02
